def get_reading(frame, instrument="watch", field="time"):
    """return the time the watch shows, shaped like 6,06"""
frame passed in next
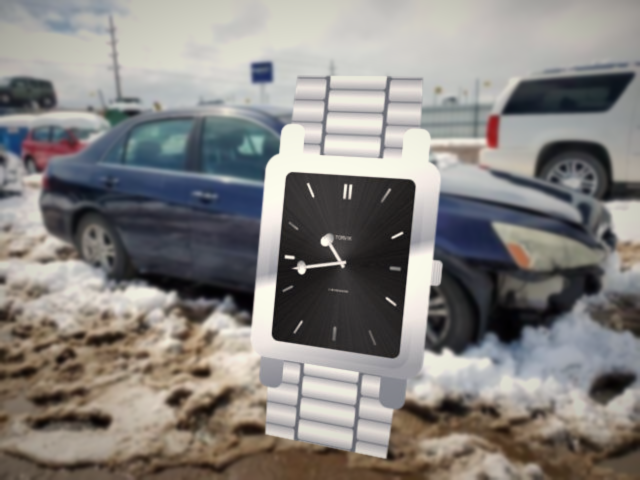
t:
10,43
